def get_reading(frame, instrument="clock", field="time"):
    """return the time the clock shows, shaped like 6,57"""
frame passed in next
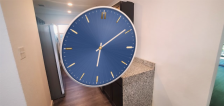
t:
6,09
